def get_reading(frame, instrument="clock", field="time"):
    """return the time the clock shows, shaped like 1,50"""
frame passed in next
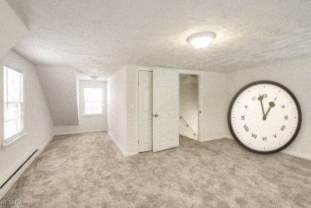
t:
12,58
